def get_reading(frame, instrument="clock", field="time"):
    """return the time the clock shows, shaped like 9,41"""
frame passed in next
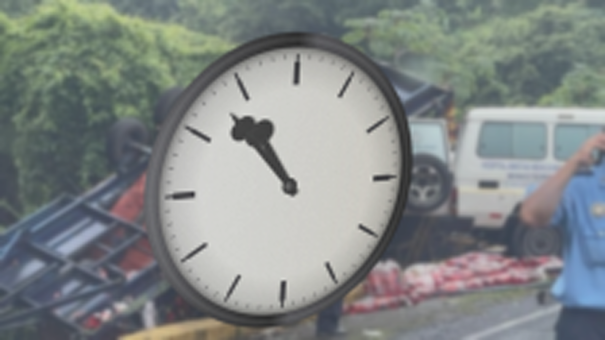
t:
10,53
